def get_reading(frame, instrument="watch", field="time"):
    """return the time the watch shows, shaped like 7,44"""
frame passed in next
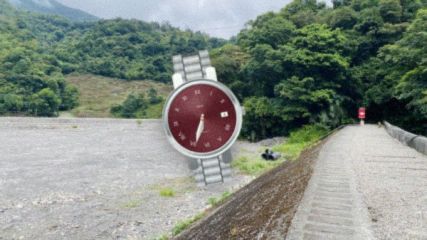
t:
6,34
